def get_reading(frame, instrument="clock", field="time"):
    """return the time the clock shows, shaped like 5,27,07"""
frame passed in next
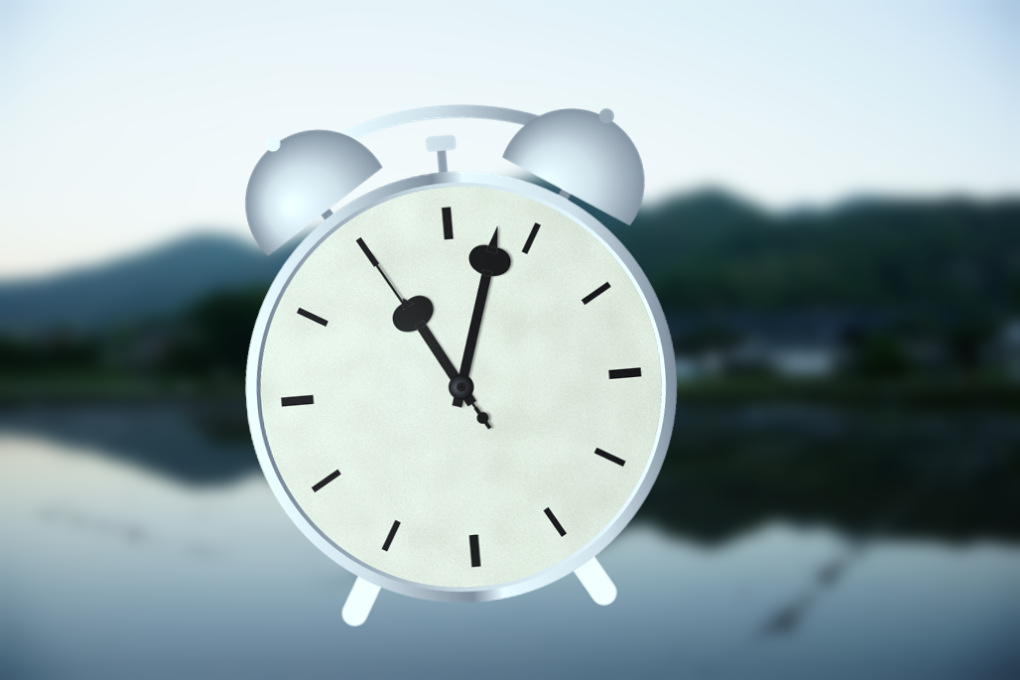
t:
11,02,55
